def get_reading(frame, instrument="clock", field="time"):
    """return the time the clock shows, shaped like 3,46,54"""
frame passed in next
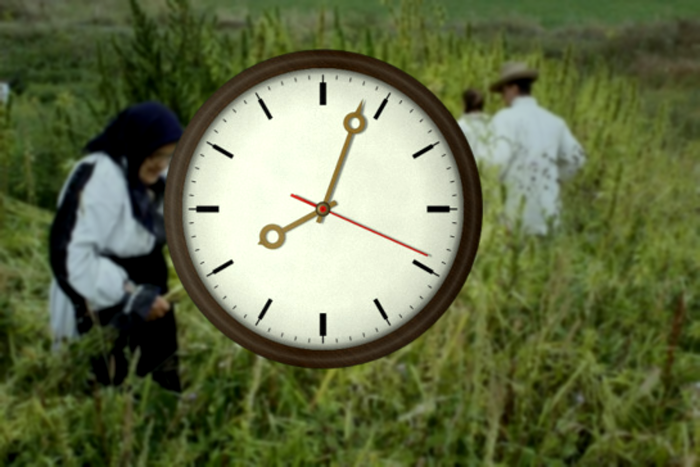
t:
8,03,19
